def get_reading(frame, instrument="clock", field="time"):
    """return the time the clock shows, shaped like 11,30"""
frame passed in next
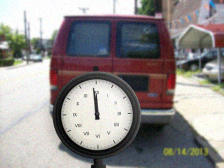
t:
11,59
